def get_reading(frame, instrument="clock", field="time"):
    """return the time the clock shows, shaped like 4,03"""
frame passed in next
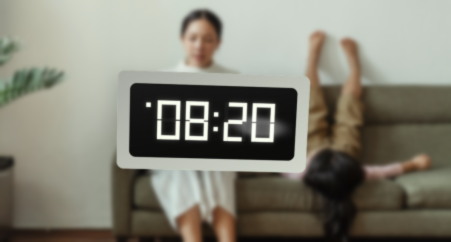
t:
8,20
